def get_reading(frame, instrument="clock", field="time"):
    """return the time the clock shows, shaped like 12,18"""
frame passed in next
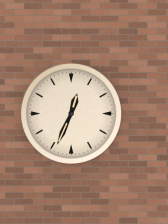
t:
12,34
